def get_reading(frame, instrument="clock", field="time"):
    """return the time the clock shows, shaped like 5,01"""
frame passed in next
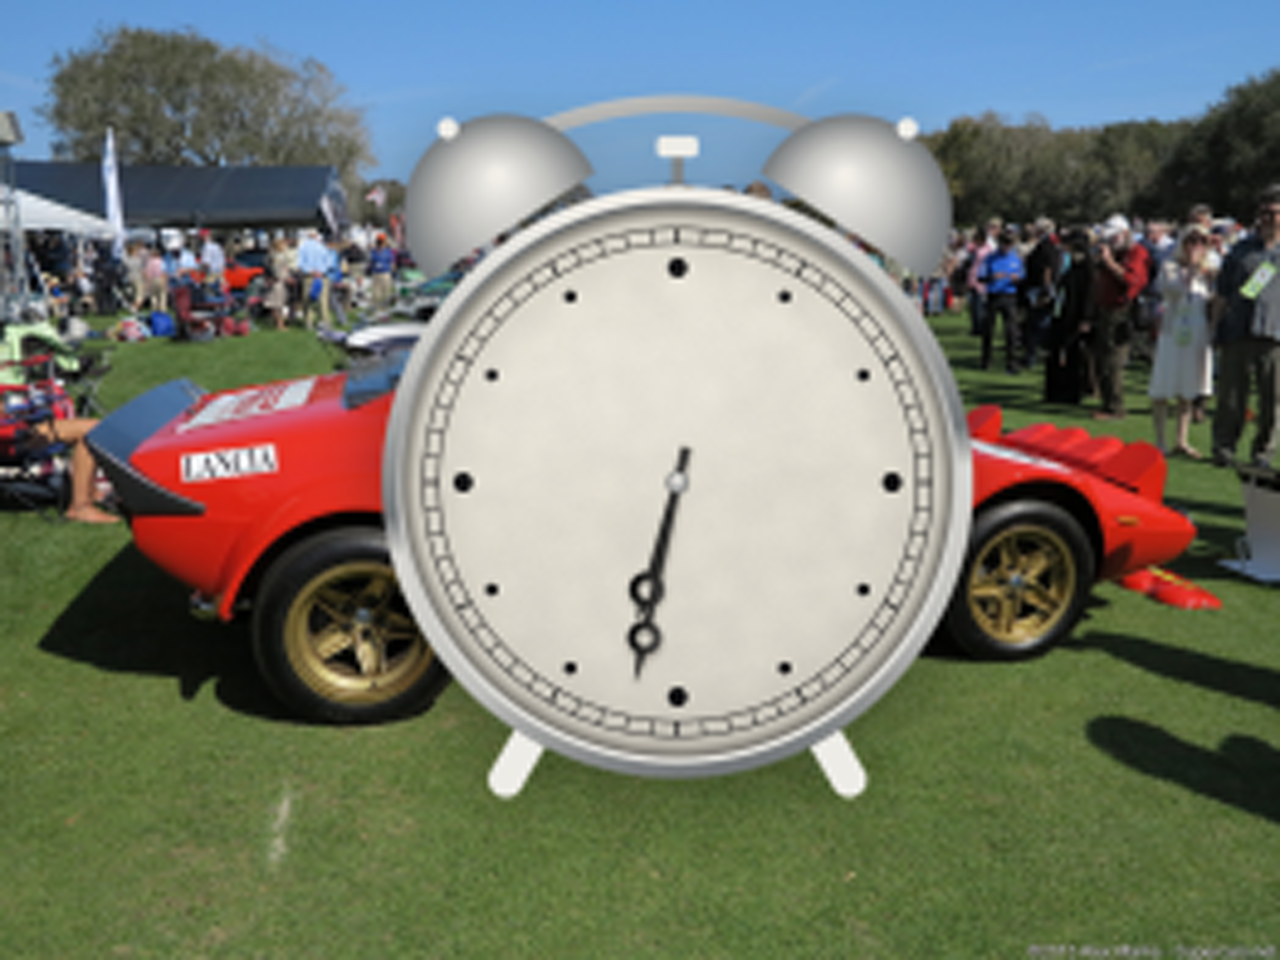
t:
6,32
